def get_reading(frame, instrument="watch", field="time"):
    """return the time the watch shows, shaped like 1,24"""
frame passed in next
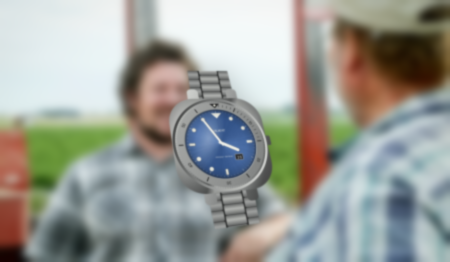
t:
3,55
